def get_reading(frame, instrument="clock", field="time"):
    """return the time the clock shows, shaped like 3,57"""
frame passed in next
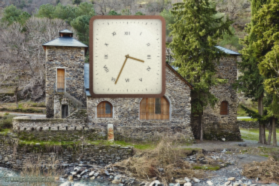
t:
3,34
